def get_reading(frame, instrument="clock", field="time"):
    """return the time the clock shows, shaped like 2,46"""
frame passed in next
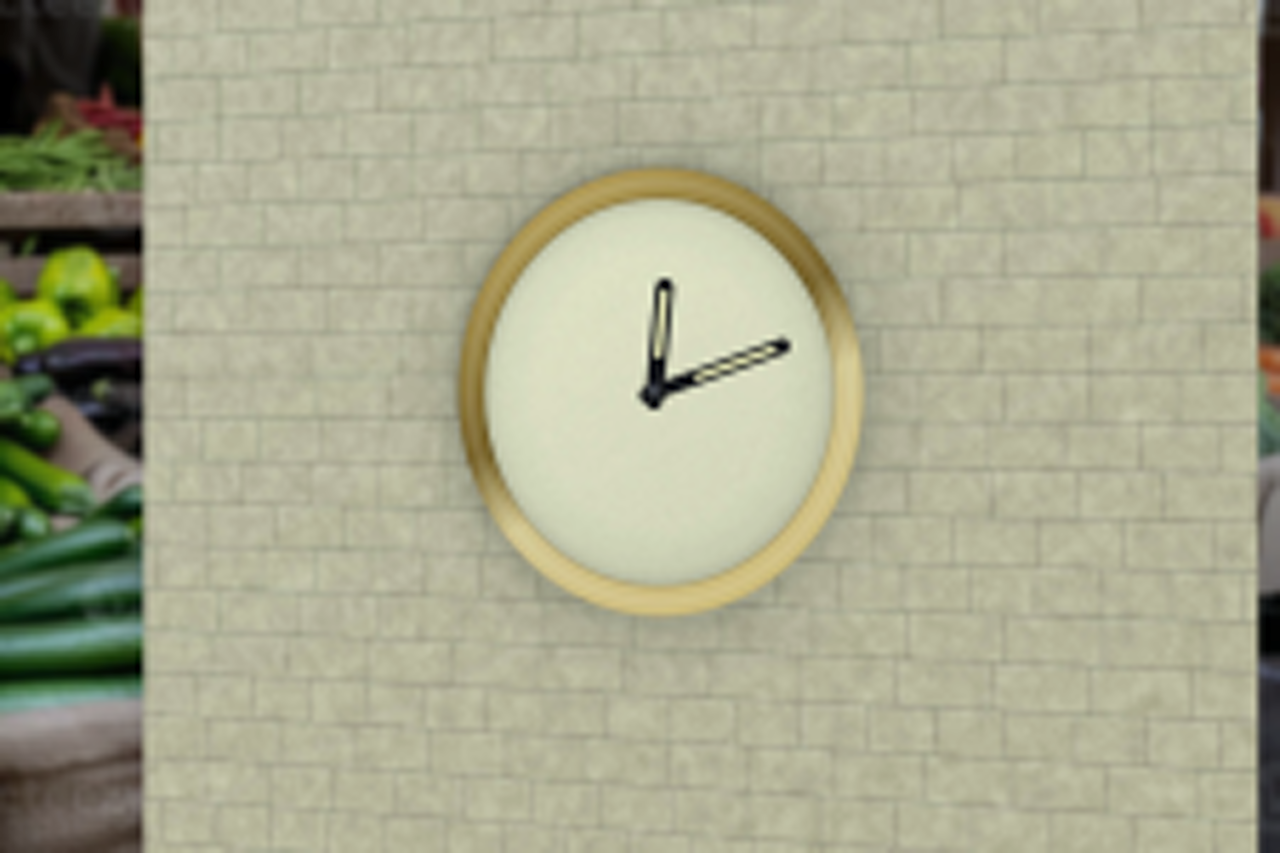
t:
12,12
